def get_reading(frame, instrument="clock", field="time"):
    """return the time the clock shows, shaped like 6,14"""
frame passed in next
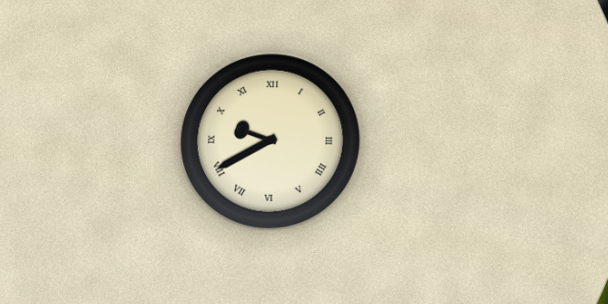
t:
9,40
